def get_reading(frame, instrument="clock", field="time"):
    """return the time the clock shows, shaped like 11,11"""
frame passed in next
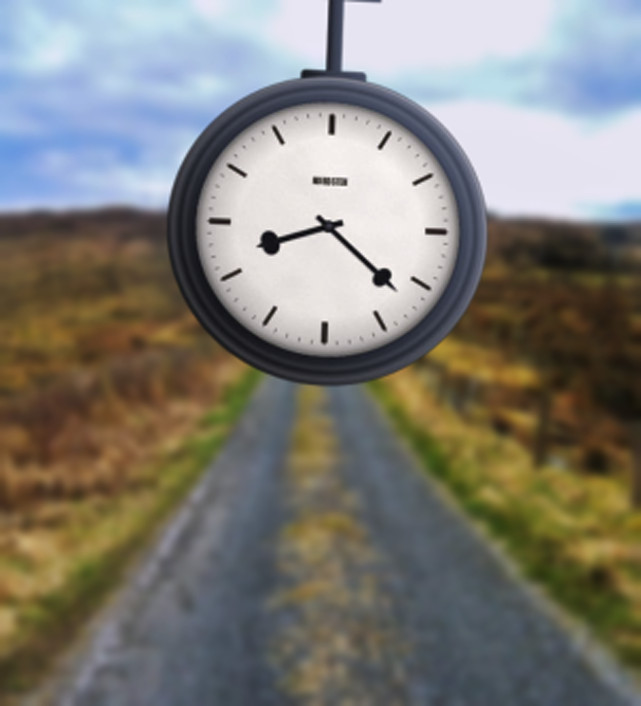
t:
8,22
